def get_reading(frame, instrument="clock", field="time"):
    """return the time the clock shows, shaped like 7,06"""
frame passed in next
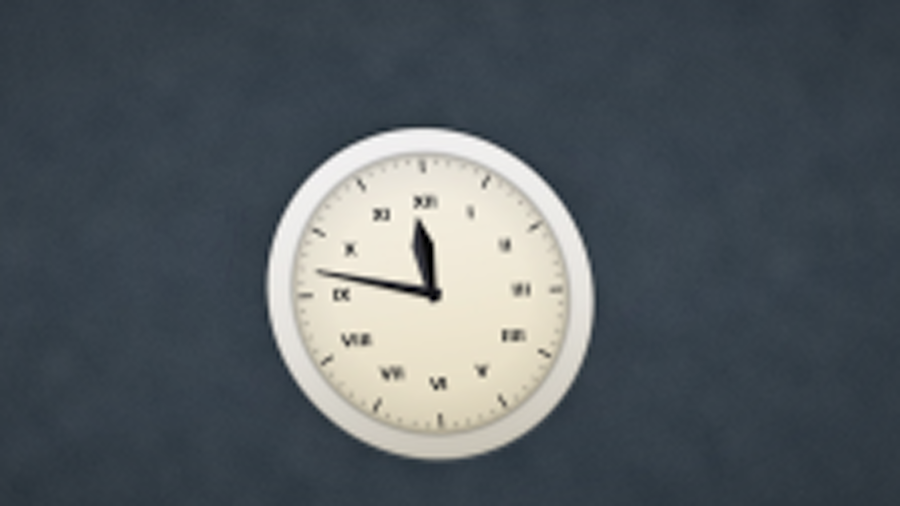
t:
11,47
